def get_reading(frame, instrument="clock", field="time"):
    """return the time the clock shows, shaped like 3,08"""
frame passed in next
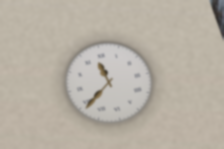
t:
11,39
